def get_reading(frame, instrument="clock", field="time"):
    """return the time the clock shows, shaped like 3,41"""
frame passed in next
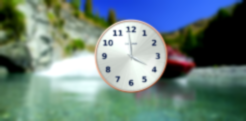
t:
3,59
